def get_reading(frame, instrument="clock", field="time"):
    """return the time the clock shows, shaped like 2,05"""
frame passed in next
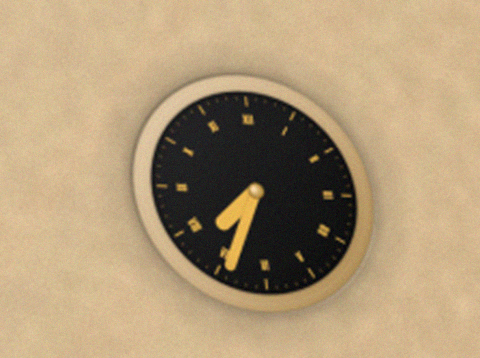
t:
7,34
